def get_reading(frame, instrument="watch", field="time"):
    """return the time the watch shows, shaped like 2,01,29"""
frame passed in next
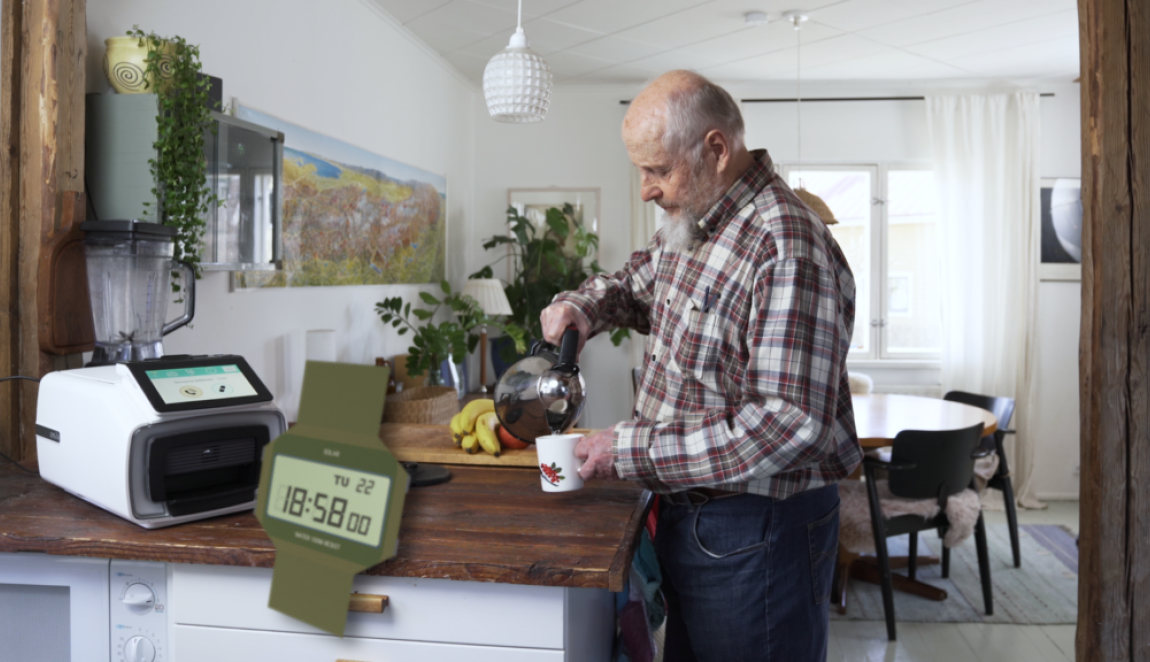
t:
18,58,00
